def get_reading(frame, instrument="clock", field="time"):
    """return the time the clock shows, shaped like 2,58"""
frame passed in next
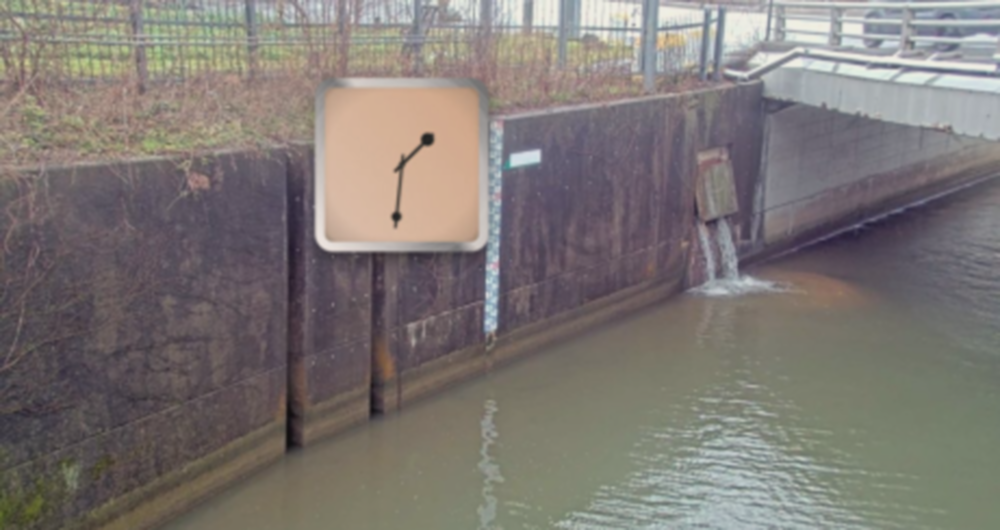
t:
1,31
